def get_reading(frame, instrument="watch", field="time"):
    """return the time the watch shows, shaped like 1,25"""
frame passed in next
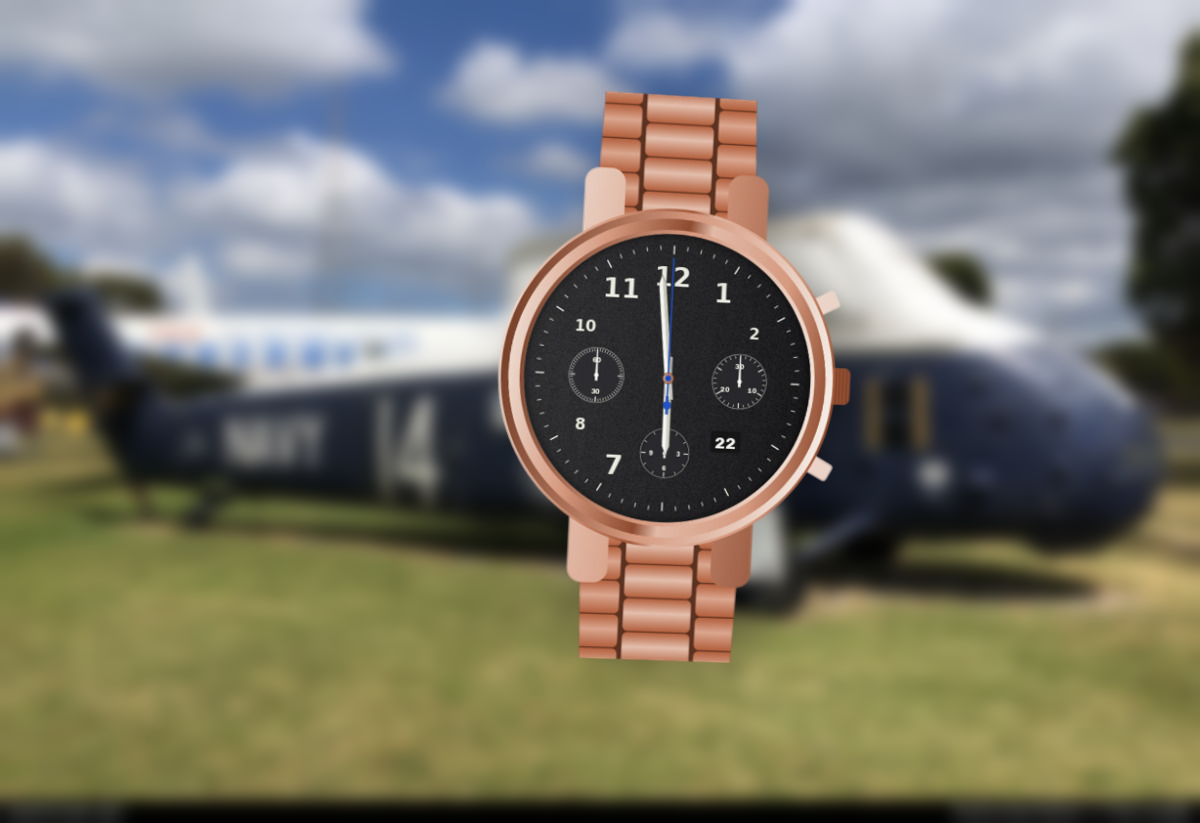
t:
5,59
